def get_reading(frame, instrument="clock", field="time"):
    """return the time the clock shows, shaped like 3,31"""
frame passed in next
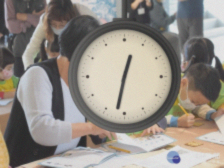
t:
12,32
